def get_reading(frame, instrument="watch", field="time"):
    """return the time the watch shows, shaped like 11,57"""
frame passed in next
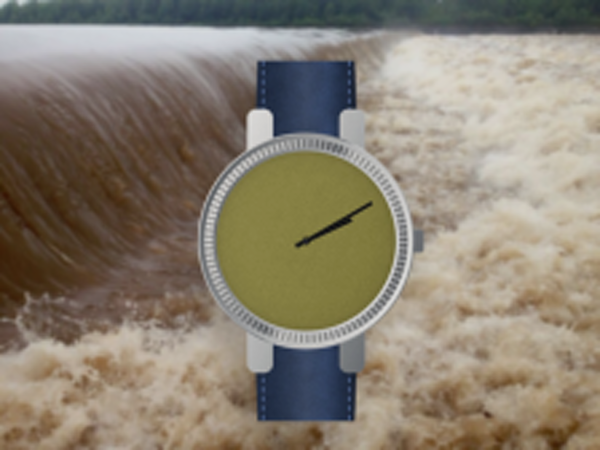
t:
2,10
